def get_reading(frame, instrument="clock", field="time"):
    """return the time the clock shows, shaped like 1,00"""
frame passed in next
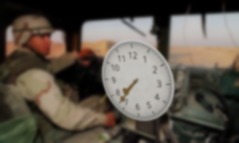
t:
7,37
